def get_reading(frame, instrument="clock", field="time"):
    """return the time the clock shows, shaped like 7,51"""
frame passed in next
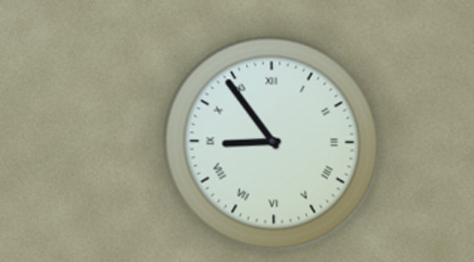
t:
8,54
